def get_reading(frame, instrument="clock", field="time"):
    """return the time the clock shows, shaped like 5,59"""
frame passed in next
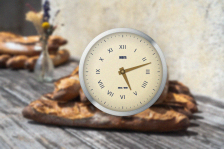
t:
5,12
